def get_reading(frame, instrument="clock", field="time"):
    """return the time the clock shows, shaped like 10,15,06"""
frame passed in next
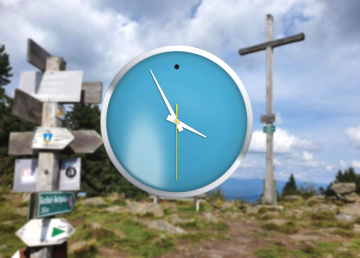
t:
3,55,30
